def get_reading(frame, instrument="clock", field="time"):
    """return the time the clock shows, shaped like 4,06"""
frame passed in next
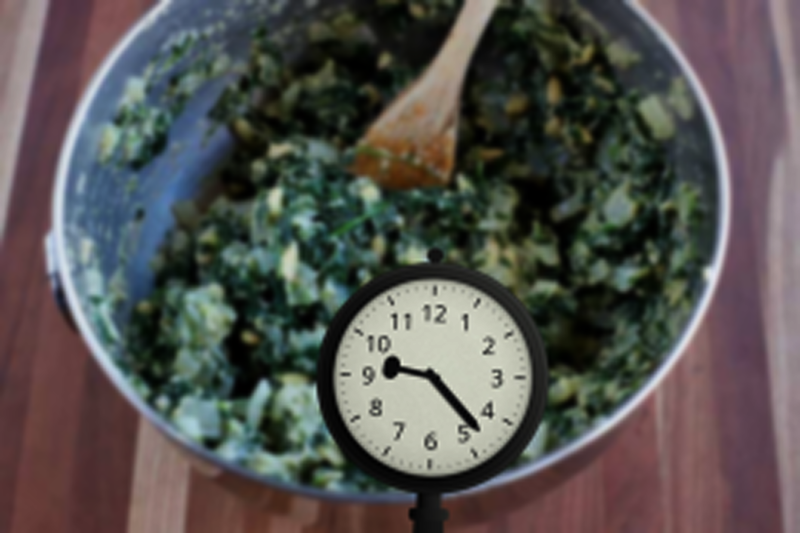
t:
9,23
